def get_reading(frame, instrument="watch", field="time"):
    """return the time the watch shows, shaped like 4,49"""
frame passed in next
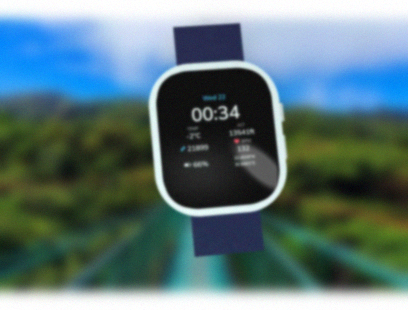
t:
0,34
